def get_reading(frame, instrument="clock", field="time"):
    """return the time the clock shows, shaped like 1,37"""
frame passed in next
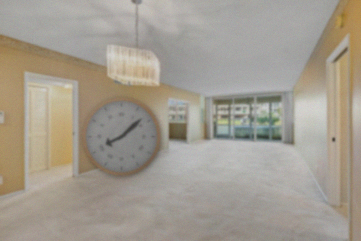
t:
8,08
